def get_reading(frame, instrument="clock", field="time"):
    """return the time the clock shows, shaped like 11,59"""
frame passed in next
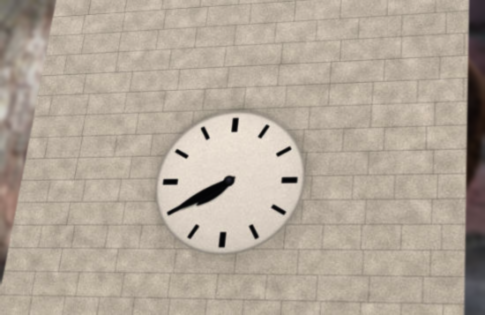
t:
7,40
